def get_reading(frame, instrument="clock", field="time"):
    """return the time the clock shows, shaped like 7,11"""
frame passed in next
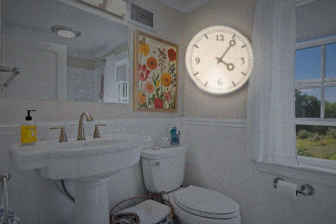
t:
4,06
